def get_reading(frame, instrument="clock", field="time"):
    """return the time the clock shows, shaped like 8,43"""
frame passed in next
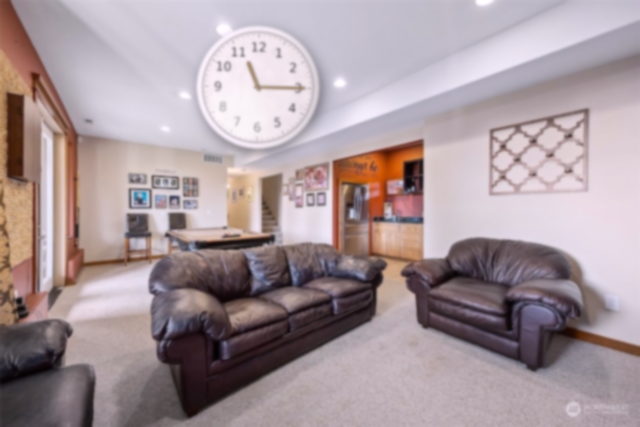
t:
11,15
